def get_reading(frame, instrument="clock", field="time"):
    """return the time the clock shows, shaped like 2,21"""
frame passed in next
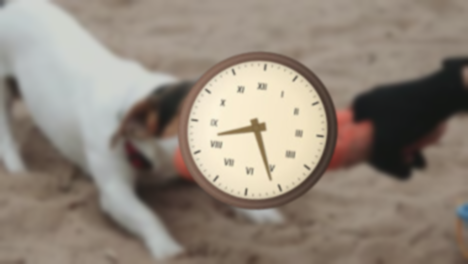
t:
8,26
